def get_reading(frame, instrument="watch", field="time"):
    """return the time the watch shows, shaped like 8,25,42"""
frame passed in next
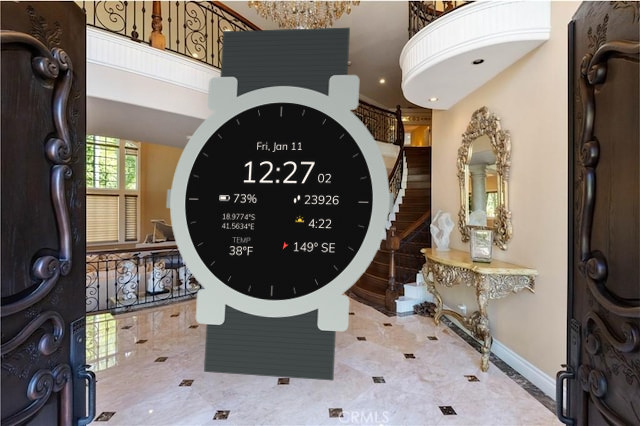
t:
12,27,02
